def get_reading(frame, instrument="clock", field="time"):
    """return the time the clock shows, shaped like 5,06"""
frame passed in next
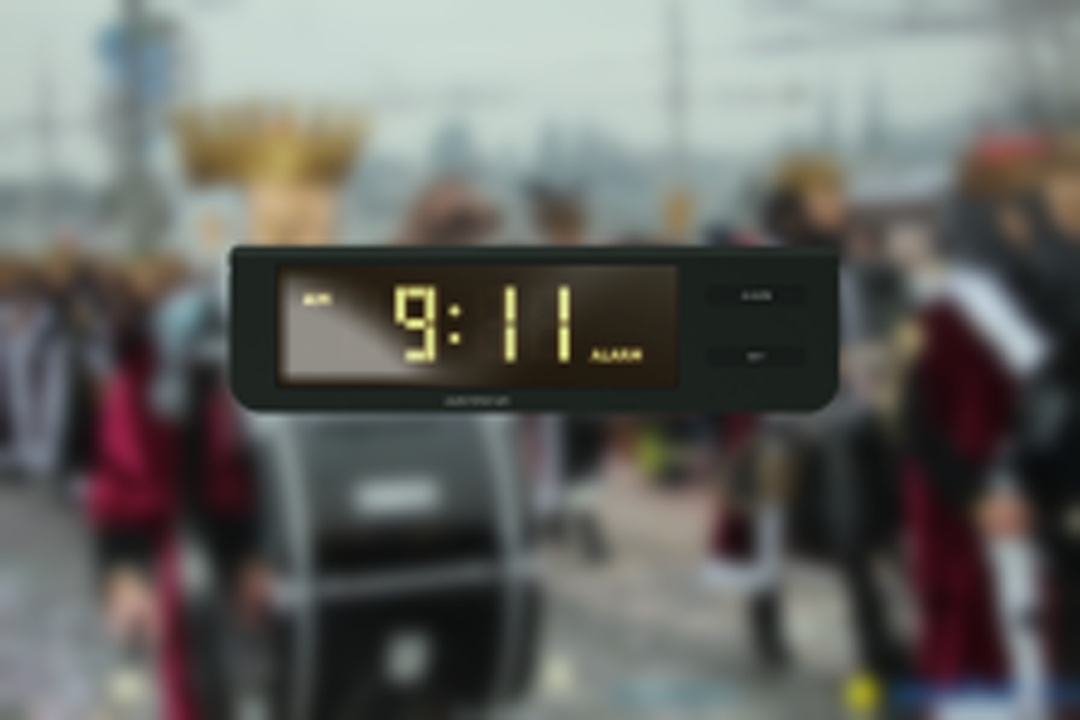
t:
9,11
